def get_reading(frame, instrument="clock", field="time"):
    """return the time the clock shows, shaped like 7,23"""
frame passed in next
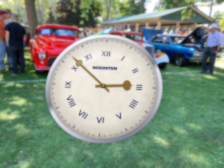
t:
2,52
